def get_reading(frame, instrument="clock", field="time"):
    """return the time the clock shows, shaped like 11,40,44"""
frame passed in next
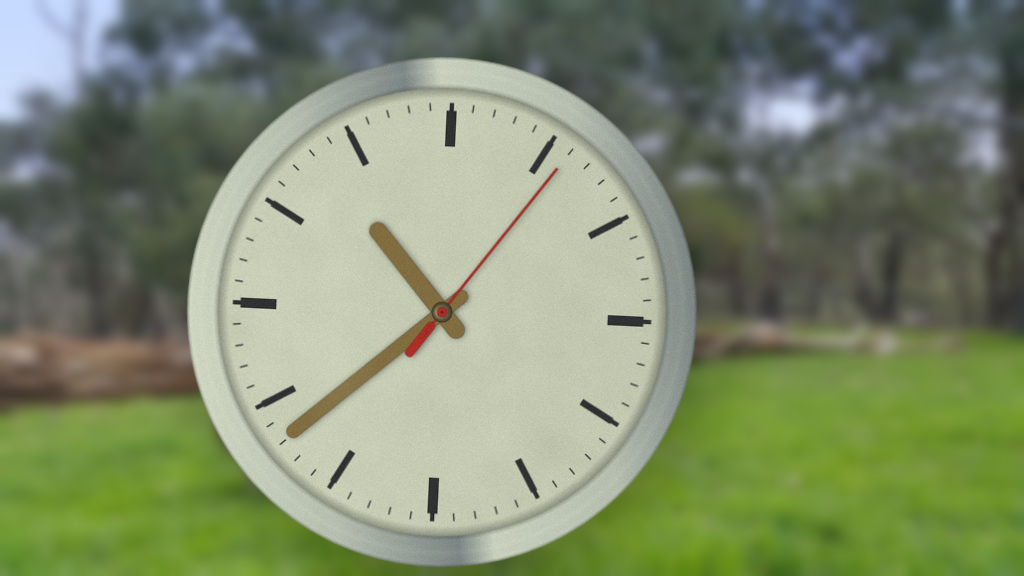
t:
10,38,06
